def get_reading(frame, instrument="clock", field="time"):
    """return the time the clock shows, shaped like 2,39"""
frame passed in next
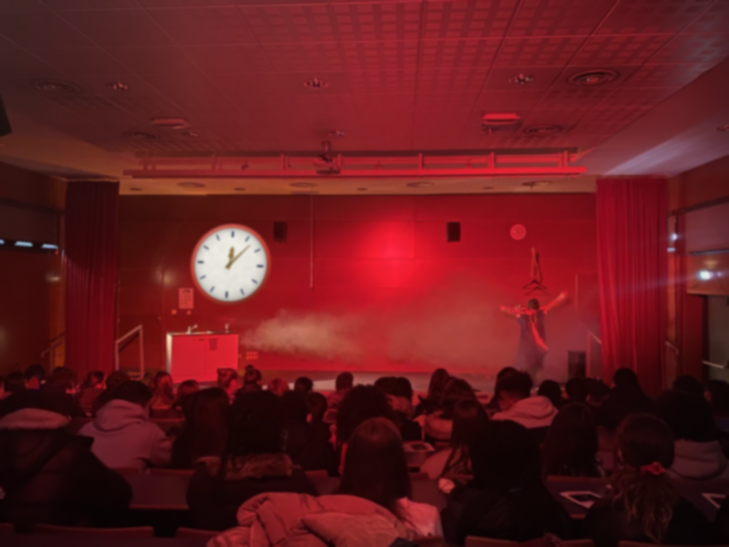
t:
12,07
